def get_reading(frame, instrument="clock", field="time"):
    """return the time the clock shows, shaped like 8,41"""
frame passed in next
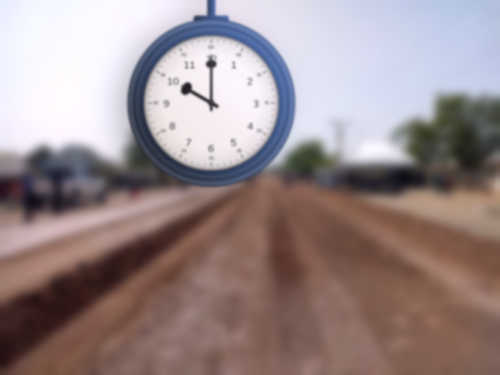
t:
10,00
